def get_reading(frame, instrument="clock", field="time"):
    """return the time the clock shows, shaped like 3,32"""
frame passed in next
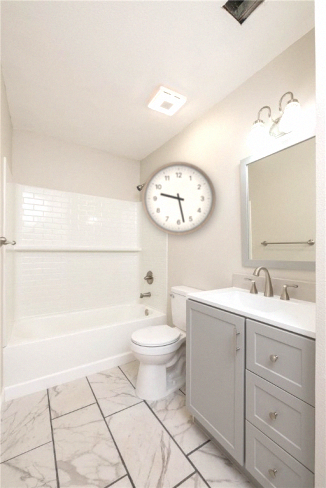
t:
9,28
